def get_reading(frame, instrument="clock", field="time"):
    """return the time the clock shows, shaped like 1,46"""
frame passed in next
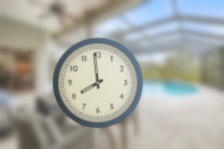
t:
7,59
